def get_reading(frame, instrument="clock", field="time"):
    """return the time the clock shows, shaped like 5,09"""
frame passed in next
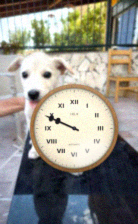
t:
9,49
